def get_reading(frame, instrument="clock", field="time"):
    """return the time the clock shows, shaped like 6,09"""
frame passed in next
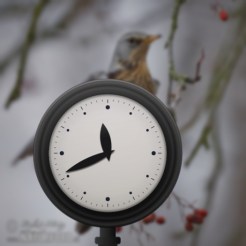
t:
11,41
